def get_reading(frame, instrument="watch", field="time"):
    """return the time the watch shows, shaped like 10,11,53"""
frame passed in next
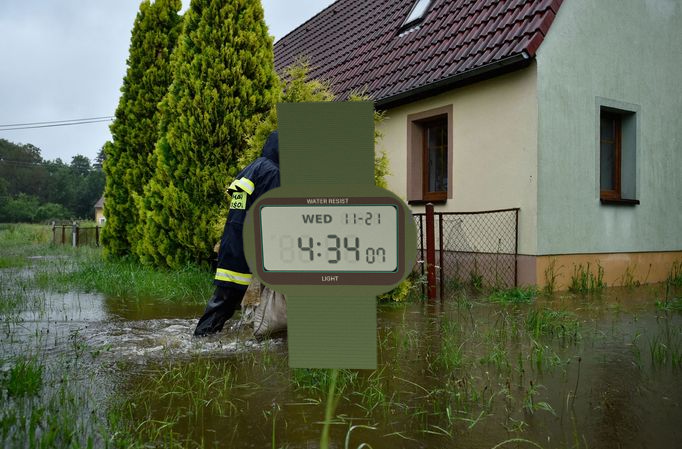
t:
4,34,07
